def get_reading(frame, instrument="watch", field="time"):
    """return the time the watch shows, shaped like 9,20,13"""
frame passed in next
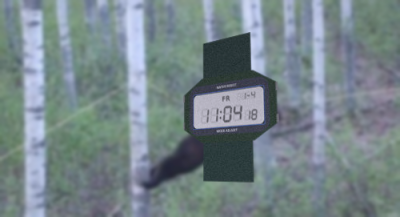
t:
11,04,18
